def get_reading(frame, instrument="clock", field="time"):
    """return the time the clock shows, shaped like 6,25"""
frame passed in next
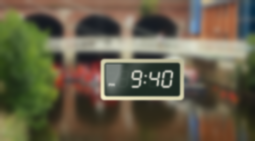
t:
9,40
